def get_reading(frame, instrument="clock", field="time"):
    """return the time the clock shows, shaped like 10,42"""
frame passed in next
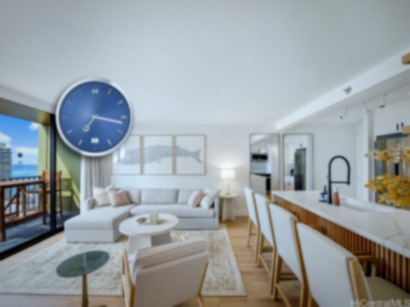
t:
7,17
